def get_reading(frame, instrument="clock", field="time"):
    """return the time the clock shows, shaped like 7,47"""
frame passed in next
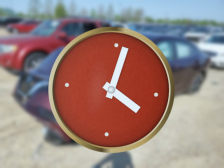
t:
4,02
